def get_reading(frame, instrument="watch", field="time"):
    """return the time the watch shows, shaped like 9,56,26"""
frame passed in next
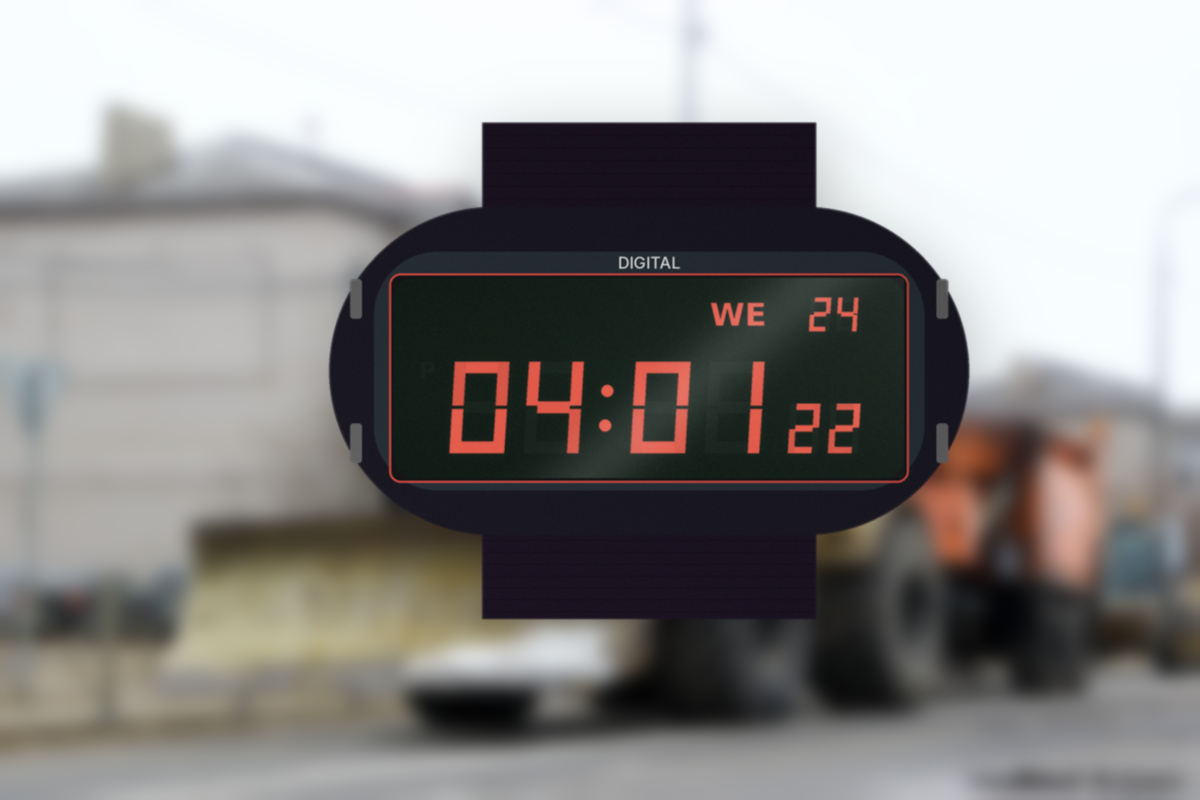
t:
4,01,22
